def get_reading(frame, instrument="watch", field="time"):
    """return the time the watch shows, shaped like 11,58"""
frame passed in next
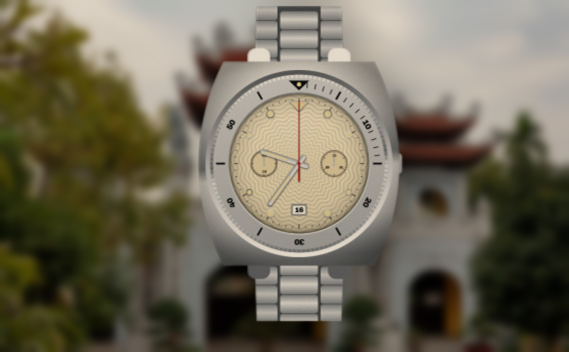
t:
9,36
